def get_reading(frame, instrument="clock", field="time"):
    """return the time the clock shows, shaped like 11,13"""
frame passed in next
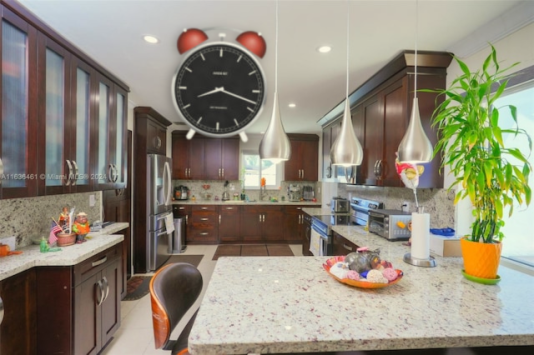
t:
8,18
